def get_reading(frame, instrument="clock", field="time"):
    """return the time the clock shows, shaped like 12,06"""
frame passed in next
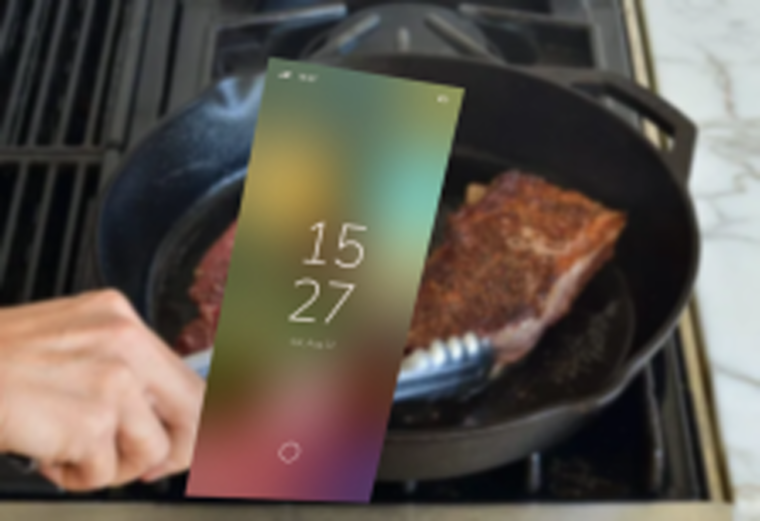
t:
15,27
